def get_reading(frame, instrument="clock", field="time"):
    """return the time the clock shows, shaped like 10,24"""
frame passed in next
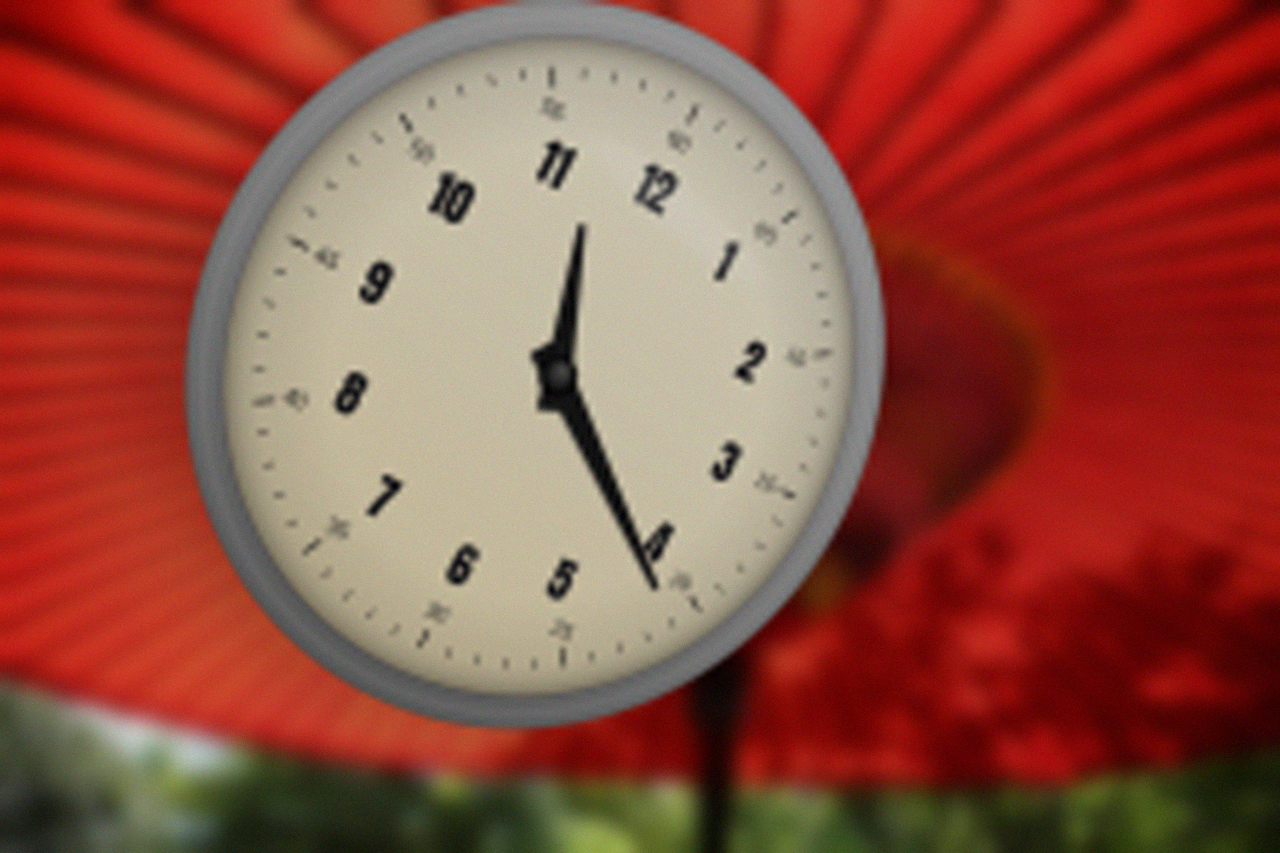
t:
11,21
